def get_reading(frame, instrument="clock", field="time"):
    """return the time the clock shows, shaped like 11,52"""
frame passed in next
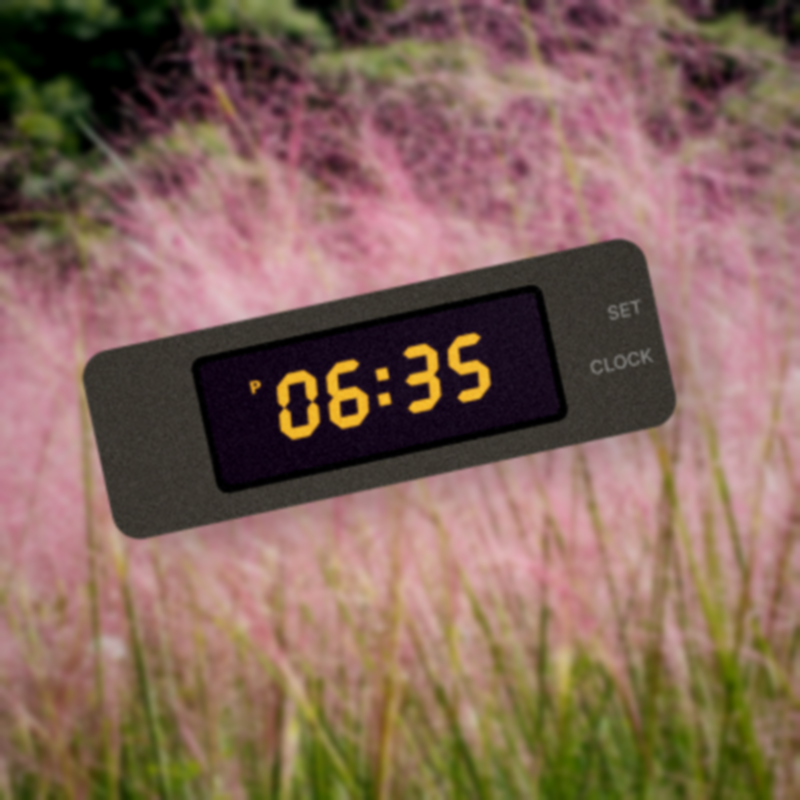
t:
6,35
